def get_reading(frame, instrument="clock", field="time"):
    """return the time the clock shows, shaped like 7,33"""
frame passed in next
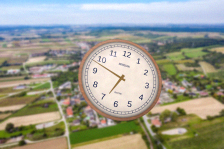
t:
6,48
